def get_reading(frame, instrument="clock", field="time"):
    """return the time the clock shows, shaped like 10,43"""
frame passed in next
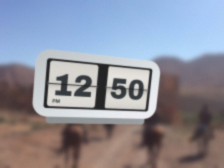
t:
12,50
